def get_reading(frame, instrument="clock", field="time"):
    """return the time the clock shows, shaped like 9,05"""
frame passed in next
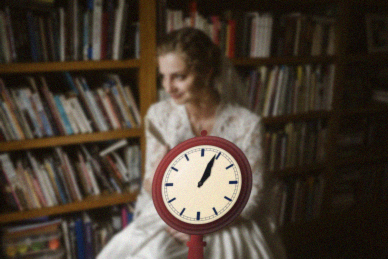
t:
1,04
